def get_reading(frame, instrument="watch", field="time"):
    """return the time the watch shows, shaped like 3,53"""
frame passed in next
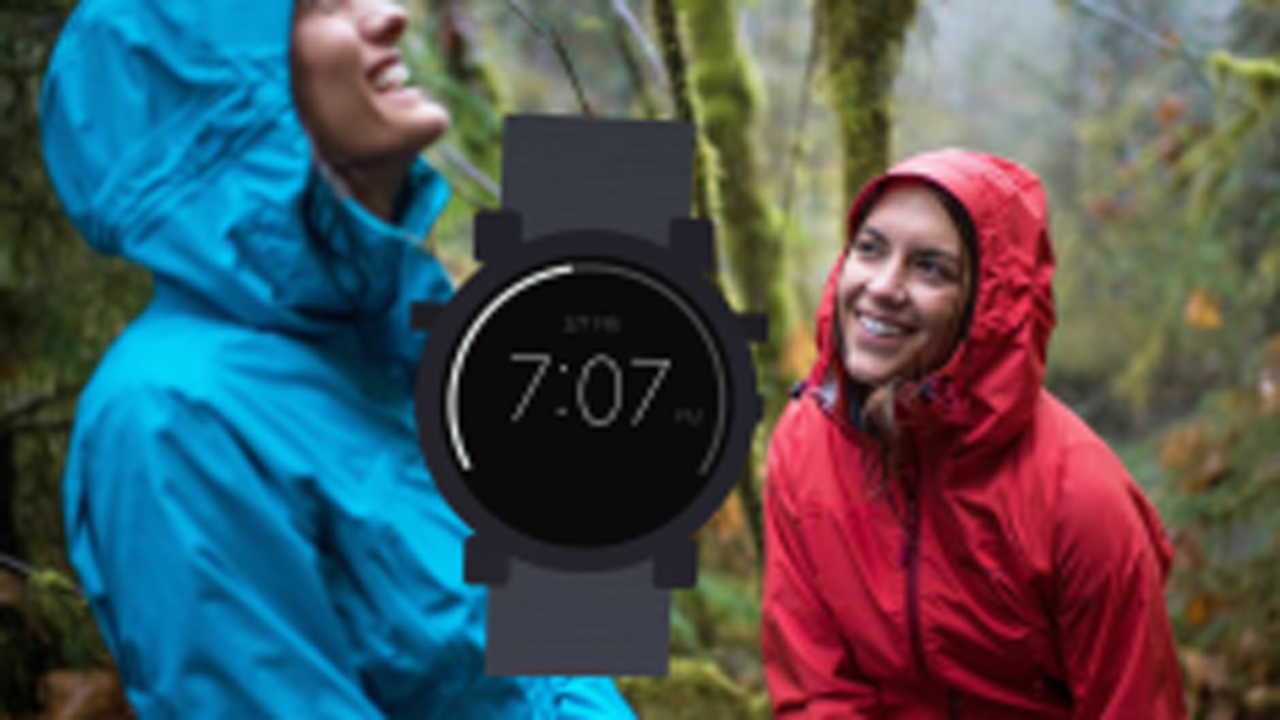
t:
7,07
